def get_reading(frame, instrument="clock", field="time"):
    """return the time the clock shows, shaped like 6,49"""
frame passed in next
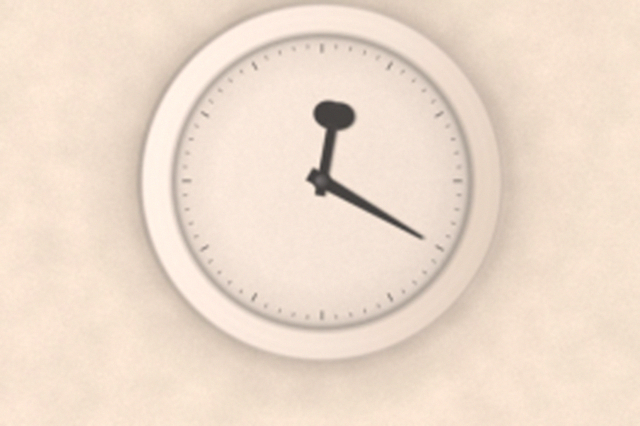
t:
12,20
